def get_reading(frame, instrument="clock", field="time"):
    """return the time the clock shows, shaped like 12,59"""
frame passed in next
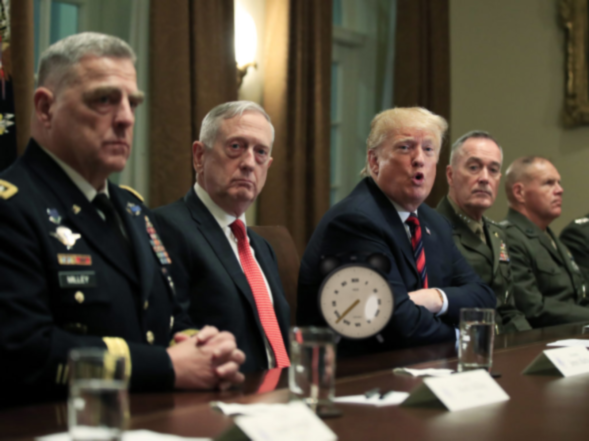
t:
7,38
